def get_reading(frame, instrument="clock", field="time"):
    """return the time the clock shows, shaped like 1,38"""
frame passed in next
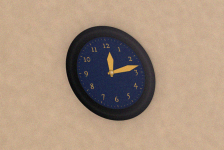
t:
12,13
